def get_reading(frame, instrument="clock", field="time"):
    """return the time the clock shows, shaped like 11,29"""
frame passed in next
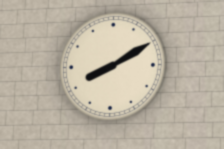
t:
8,10
